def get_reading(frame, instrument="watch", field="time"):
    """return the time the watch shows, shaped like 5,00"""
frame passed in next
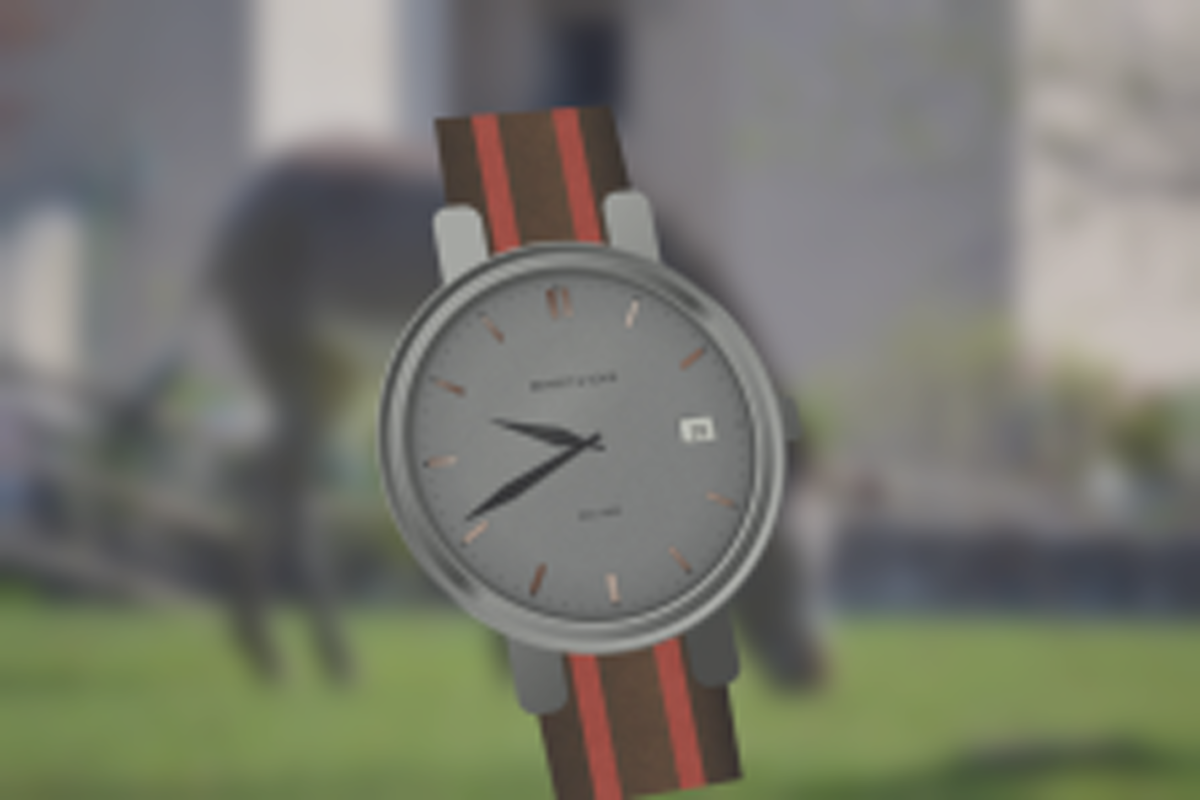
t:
9,41
